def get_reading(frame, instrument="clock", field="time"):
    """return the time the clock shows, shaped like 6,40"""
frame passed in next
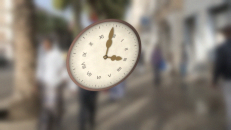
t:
2,59
